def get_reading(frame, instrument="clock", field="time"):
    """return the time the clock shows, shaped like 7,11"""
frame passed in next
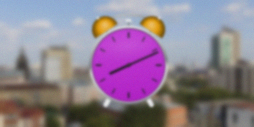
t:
8,11
